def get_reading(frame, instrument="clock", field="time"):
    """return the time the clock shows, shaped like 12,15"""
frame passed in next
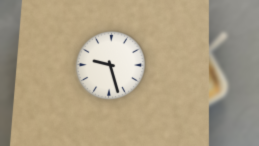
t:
9,27
